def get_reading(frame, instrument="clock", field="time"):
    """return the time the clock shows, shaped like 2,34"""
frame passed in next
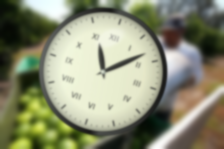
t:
11,08
